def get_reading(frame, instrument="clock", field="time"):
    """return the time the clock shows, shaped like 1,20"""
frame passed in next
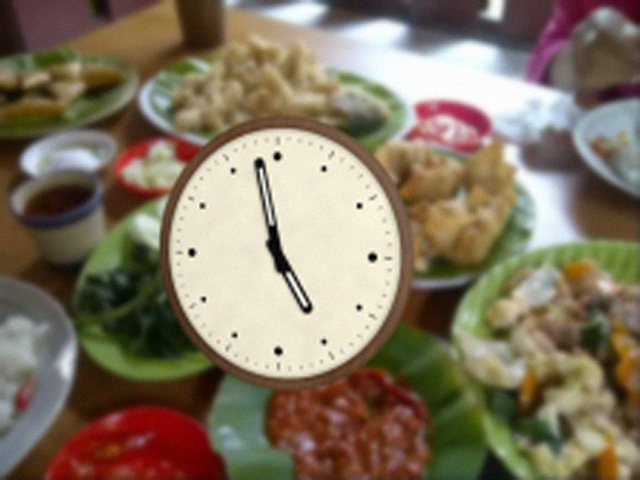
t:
4,58
